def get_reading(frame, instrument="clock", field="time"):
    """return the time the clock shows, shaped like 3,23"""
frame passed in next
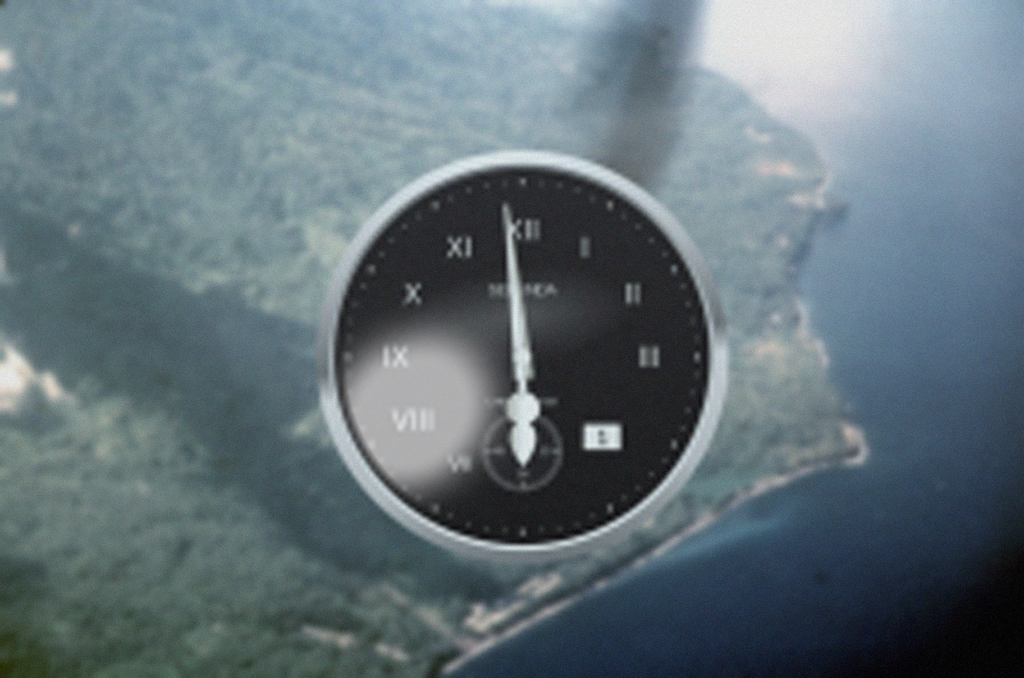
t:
5,59
